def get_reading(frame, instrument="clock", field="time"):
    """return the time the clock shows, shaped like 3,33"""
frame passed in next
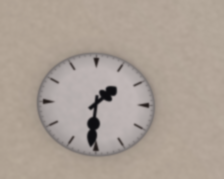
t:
1,31
